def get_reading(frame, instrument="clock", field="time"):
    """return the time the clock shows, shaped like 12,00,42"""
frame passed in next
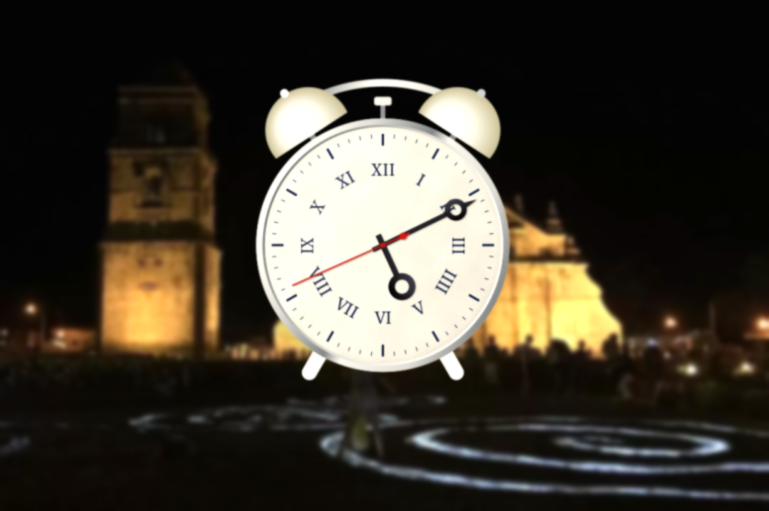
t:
5,10,41
